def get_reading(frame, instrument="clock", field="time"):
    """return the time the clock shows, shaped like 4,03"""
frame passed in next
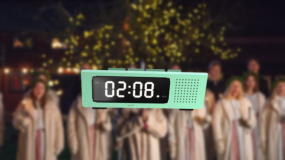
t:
2,08
